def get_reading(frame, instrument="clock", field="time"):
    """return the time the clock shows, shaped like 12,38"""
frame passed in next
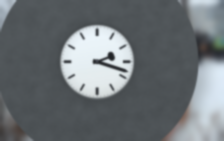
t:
2,18
